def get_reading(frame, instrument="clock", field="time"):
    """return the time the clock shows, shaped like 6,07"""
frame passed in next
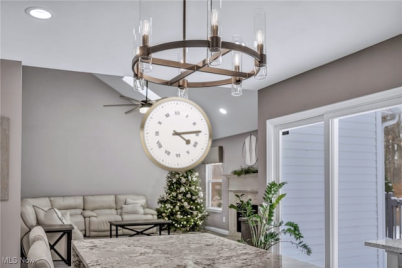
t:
4,14
